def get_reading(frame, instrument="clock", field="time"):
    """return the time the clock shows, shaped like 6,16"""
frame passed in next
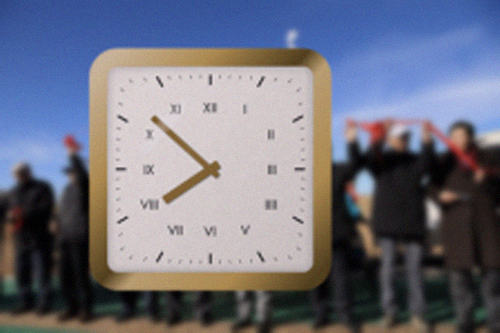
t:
7,52
